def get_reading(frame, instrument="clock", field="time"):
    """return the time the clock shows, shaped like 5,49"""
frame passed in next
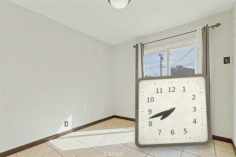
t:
7,42
